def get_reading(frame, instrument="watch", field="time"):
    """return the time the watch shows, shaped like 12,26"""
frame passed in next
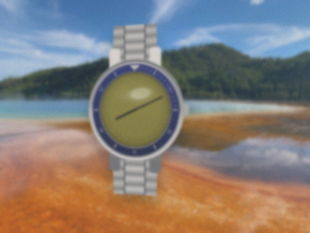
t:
8,11
